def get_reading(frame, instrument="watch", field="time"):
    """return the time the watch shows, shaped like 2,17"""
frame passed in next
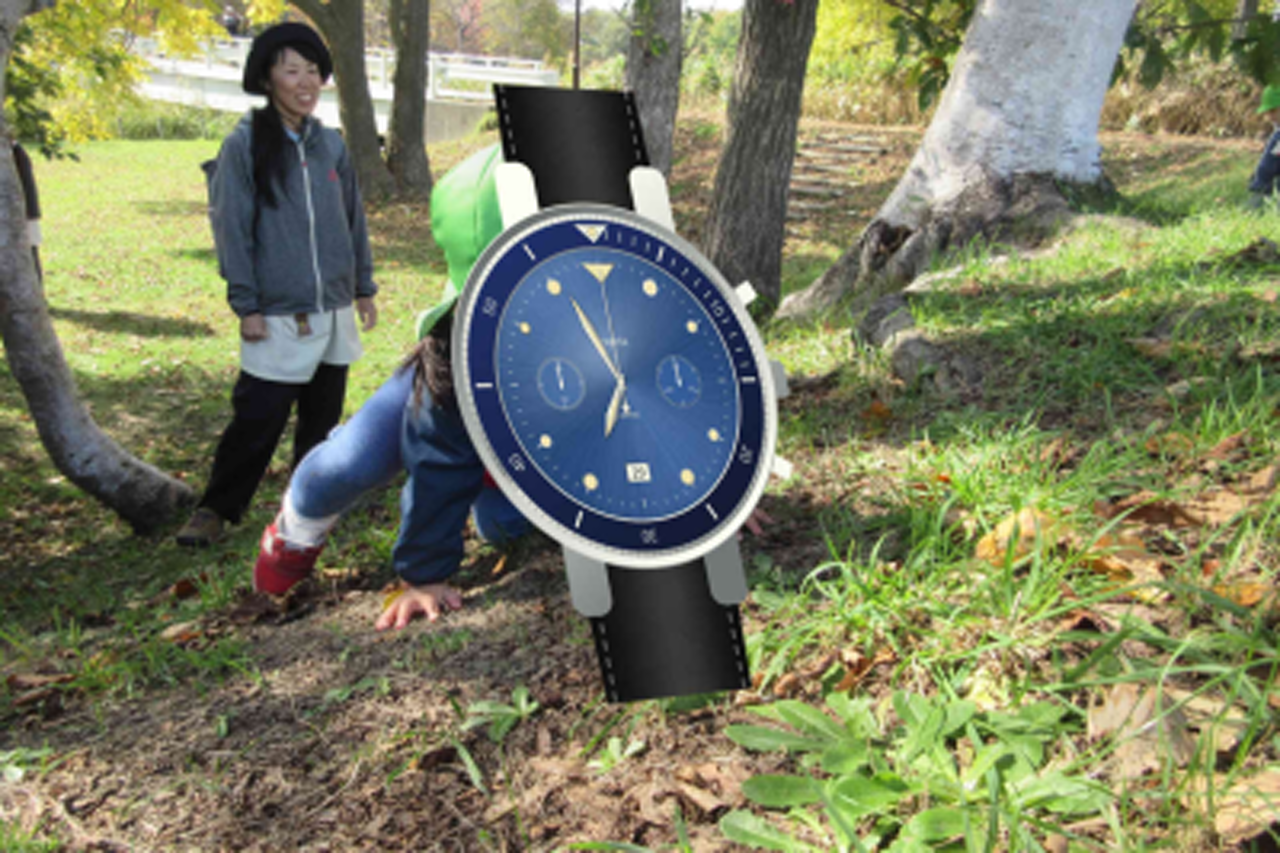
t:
6,56
